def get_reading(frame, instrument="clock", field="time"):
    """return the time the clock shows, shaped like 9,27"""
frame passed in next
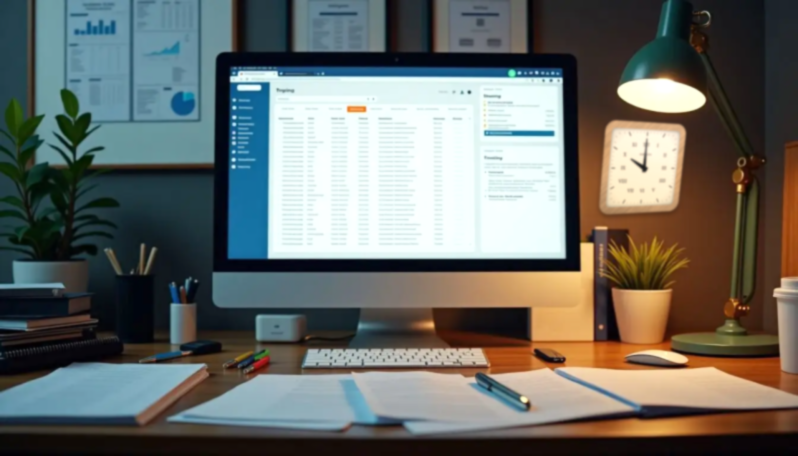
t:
10,00
